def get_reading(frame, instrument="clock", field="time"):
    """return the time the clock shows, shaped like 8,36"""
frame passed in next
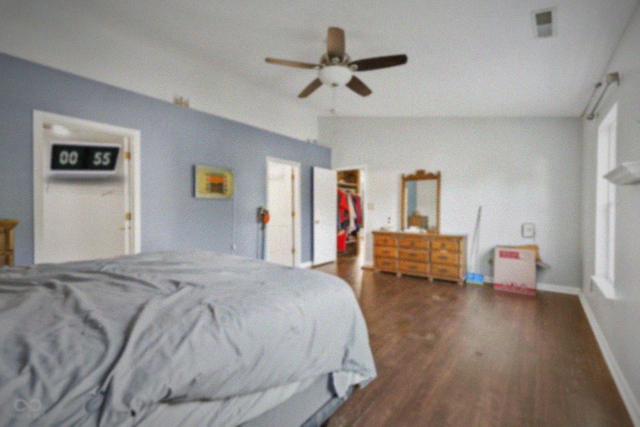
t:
0,55
